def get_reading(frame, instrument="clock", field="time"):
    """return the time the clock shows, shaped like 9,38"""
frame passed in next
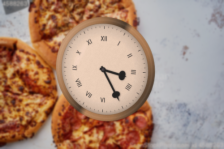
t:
3,25
